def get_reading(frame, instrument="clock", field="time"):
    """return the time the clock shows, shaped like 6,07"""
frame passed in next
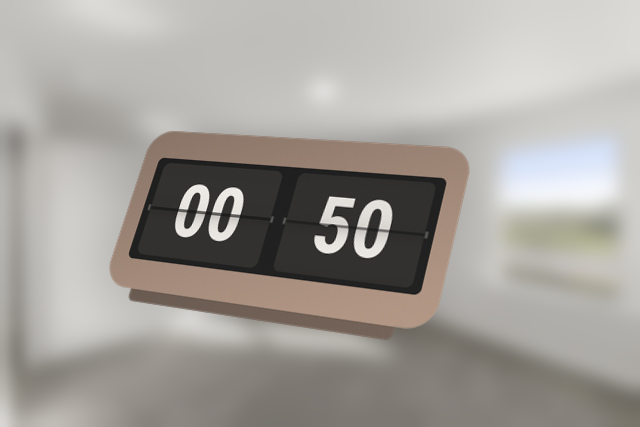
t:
0,50
